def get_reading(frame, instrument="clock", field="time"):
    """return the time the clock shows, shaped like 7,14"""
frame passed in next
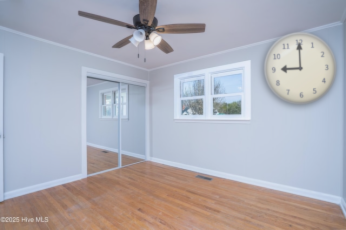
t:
9,00
